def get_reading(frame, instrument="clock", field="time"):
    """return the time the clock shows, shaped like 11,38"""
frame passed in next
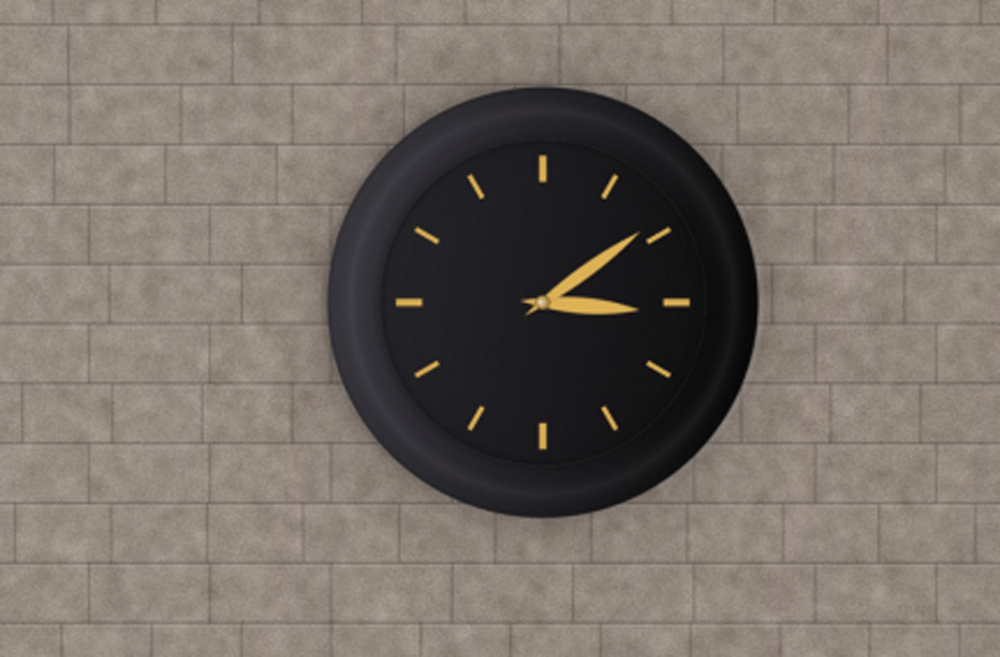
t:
3,09
